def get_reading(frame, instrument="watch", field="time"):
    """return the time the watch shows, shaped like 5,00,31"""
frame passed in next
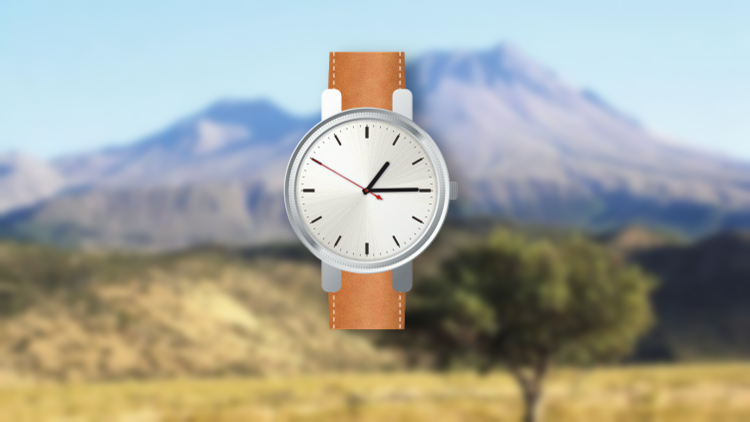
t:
1,14,50
